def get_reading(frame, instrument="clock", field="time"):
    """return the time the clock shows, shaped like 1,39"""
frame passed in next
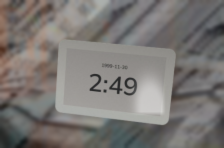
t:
2,49
